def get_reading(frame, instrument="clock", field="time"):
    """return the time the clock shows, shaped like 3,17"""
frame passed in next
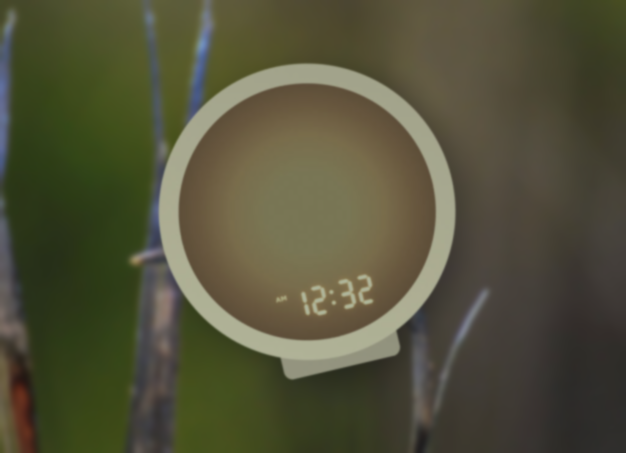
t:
12,32
